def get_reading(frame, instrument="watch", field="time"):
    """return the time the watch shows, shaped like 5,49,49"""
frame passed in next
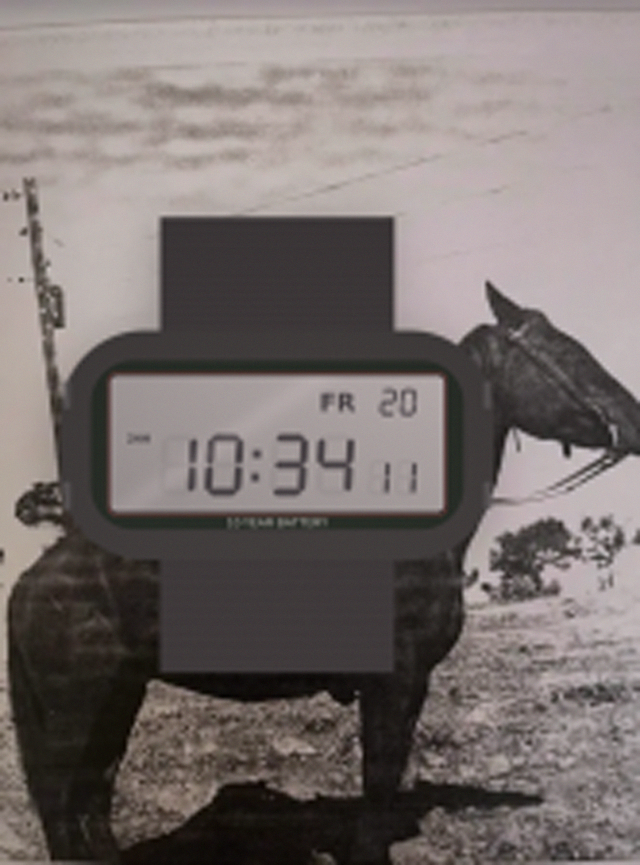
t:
10,34,11
